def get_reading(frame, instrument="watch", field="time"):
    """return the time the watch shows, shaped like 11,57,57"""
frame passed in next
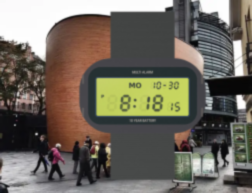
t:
8,18,15
